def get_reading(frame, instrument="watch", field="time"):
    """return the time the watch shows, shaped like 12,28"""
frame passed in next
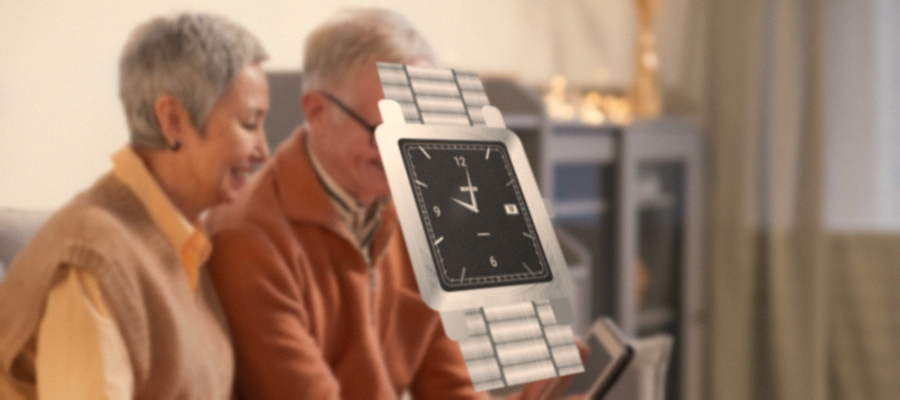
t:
10,01
